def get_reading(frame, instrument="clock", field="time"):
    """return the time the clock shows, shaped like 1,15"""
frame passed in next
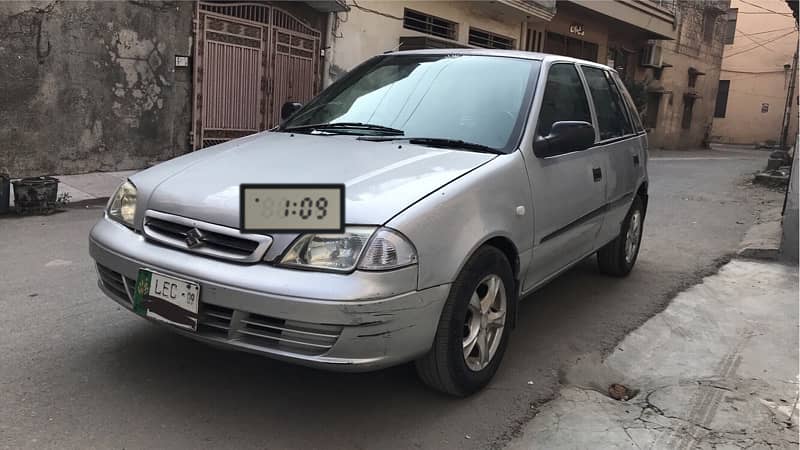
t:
1,09
